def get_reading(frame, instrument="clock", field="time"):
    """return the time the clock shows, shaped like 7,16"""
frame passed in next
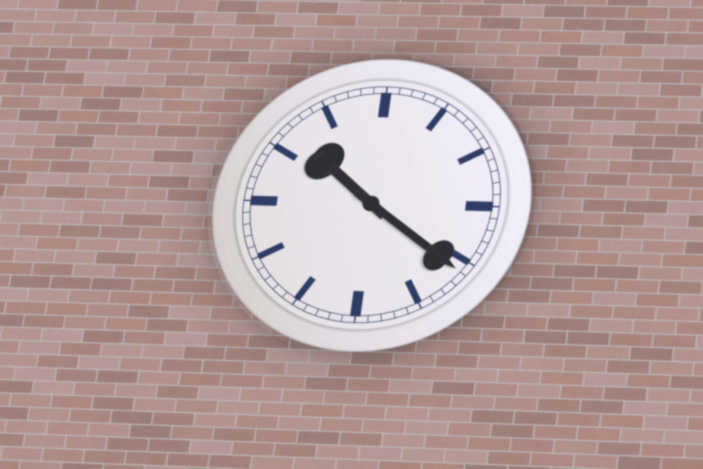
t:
10,21
